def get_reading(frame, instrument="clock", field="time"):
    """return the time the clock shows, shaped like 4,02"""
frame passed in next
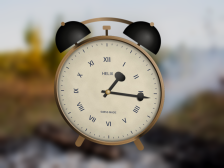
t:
1,16
